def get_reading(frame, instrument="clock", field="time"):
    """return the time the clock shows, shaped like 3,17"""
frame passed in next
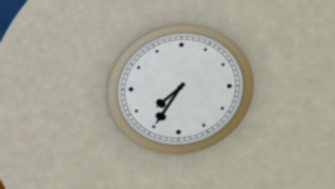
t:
7,35
